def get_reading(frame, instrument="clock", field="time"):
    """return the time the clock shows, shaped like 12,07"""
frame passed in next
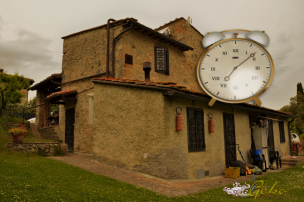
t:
7,08
